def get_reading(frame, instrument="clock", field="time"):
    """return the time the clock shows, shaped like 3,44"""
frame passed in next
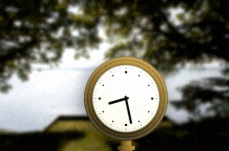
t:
8,28
